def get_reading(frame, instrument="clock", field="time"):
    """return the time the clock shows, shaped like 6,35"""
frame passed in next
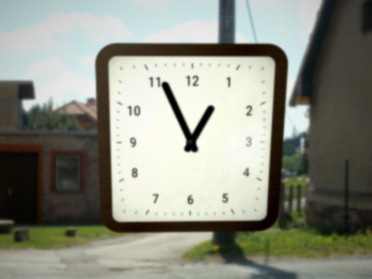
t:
12,56
